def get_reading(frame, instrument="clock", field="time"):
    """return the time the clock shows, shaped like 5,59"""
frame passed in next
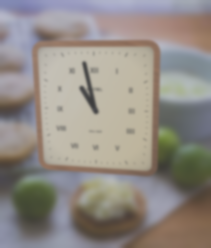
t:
10,58
